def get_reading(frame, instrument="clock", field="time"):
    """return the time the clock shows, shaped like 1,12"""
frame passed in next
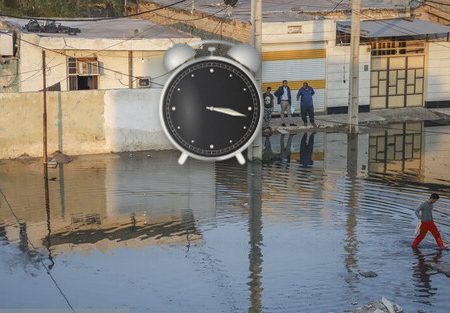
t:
3,17
